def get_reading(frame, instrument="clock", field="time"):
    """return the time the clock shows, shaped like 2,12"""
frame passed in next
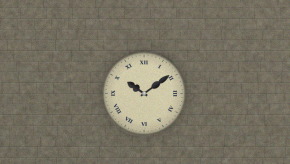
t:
10,09
